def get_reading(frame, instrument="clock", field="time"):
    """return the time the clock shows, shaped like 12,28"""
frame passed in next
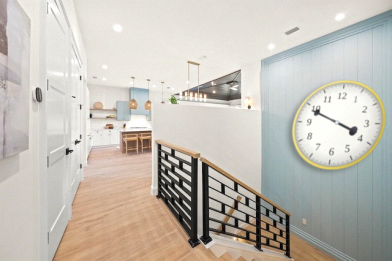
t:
3,49
